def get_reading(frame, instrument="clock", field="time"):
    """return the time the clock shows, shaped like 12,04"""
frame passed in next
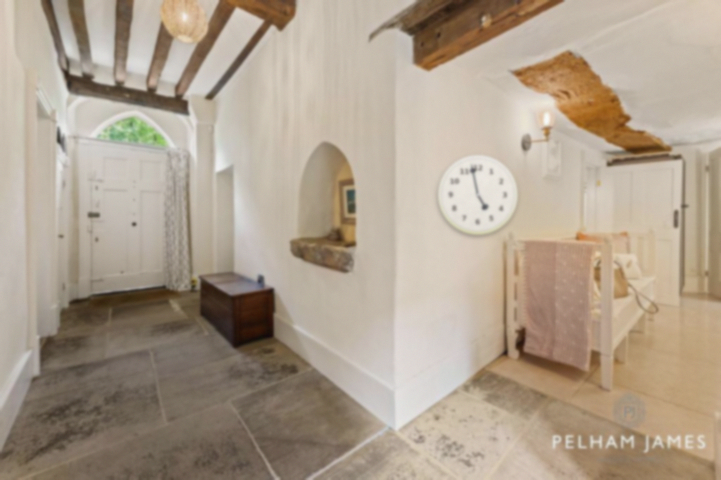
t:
4,58
